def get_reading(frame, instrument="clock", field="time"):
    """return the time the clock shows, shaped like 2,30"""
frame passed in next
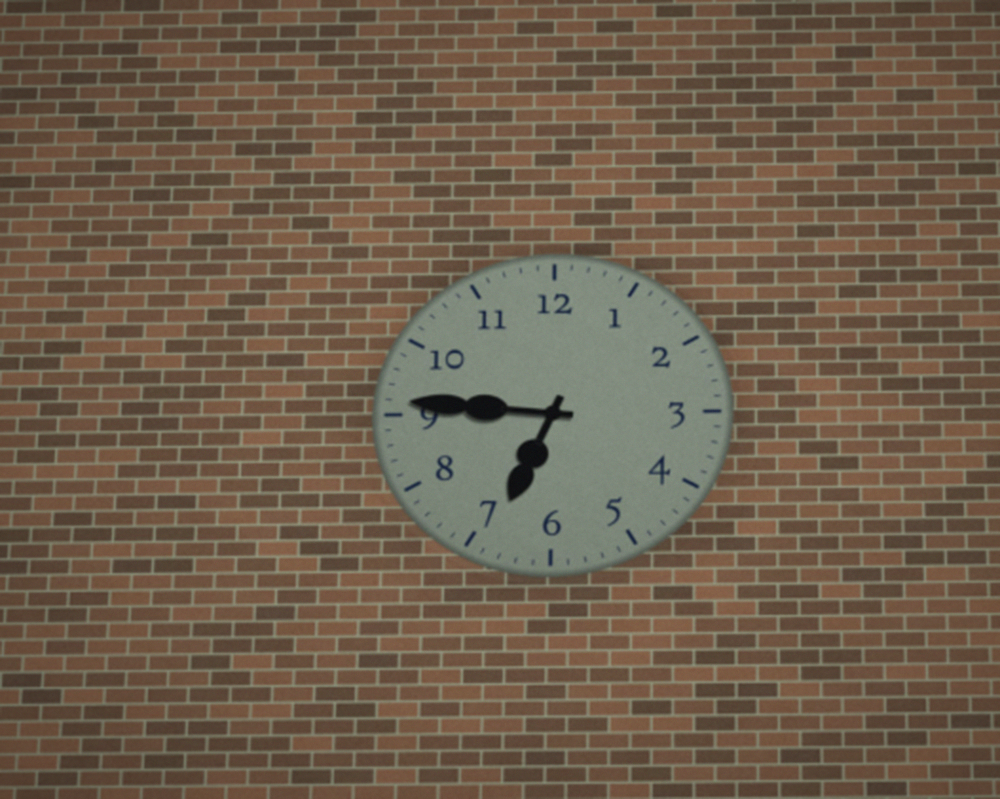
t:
6,46
